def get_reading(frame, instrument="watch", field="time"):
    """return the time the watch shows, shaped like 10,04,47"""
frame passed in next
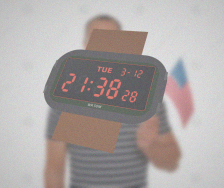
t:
21,38,28
